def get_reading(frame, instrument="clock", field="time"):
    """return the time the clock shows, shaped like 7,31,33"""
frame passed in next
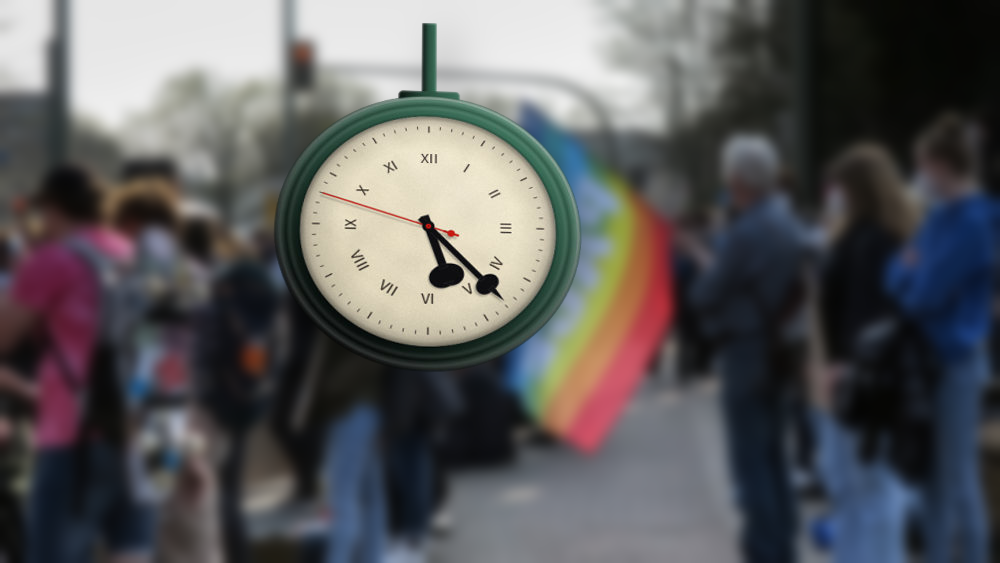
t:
5,22,48
